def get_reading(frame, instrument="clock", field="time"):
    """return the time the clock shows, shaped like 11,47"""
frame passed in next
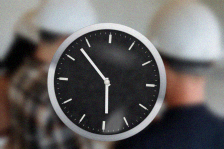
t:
5,53
